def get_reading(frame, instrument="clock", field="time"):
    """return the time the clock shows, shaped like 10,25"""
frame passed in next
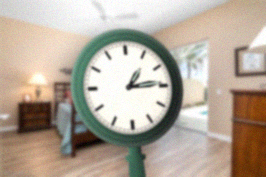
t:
1,14
